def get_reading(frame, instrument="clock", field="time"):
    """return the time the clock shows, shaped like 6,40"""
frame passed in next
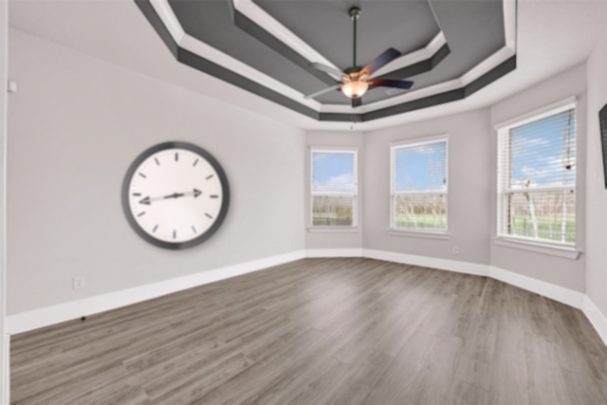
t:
2,43
